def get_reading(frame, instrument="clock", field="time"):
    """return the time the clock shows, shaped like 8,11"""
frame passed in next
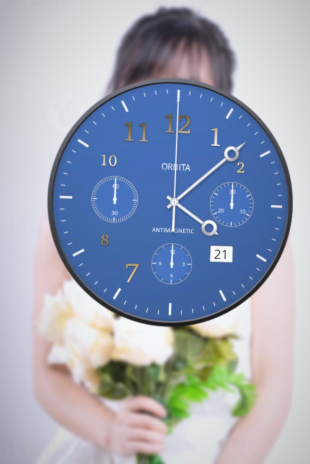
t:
4,08
